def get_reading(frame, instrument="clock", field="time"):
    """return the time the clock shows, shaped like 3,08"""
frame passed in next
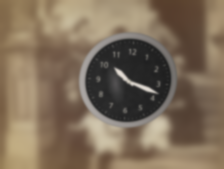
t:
10,18
